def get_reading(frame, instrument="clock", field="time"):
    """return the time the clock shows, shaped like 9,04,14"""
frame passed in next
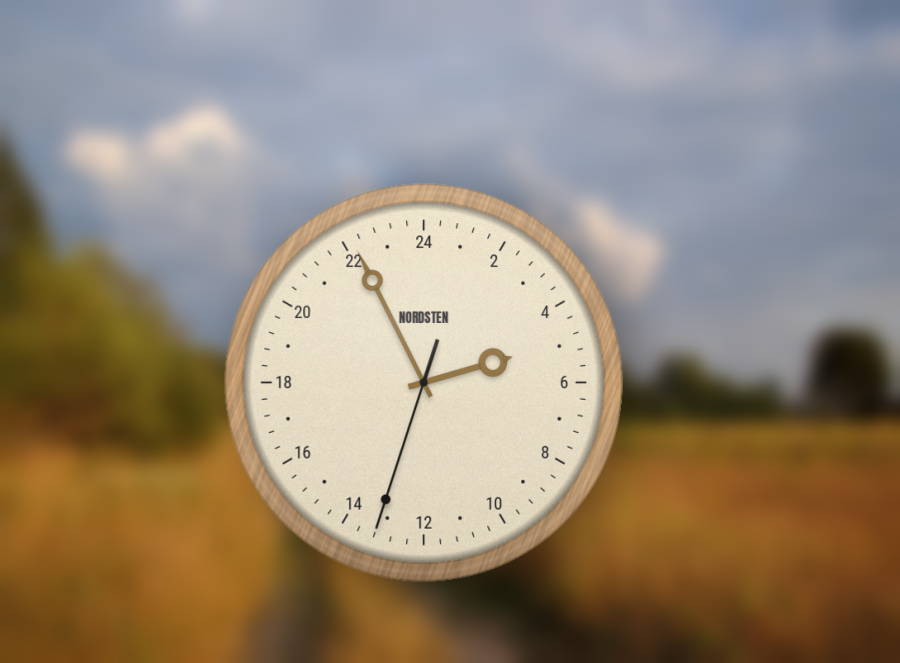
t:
4,55,33
